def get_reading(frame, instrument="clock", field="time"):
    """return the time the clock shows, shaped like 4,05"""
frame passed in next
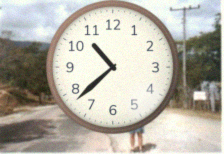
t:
10,38
